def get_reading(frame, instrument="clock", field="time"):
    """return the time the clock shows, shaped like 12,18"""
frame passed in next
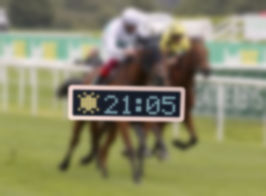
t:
21,05
